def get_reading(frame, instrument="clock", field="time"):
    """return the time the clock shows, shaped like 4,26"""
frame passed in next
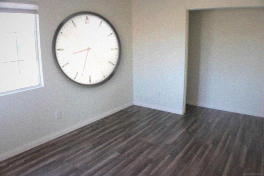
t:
8,33
